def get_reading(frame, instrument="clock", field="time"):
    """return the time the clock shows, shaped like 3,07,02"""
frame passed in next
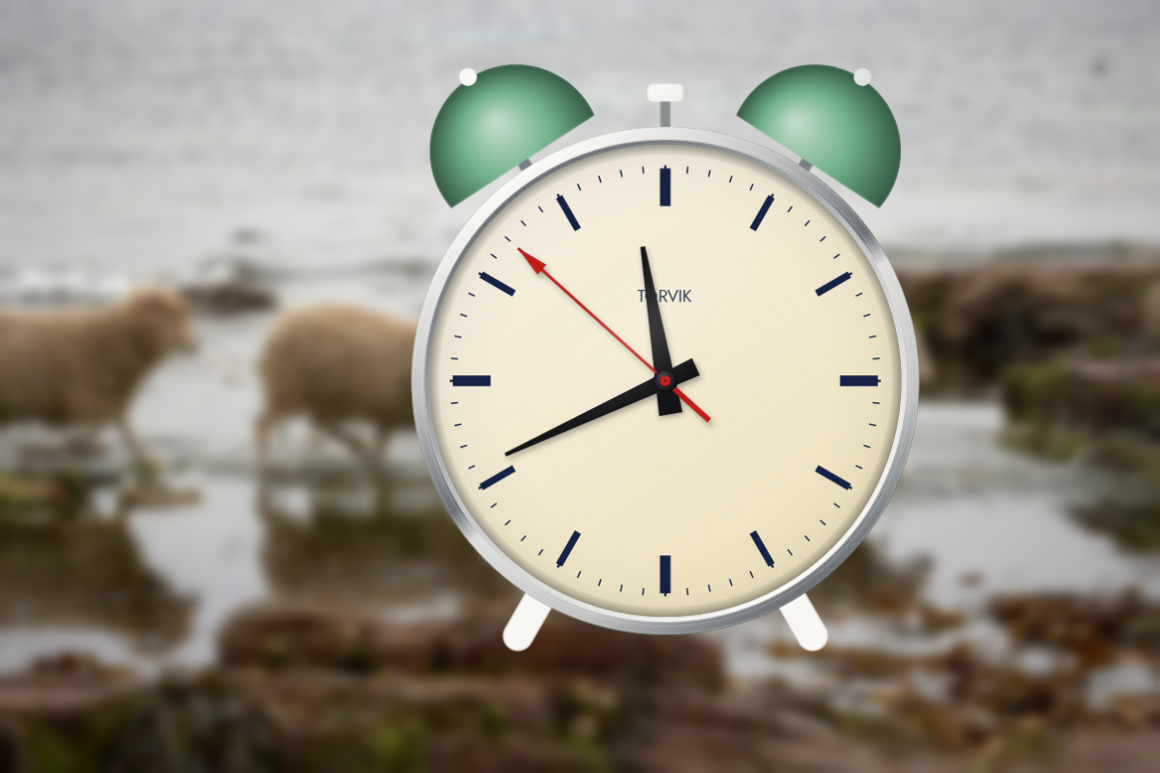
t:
11,40,52
